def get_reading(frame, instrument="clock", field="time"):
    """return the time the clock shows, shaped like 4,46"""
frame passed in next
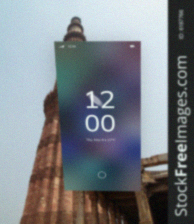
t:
12,00
